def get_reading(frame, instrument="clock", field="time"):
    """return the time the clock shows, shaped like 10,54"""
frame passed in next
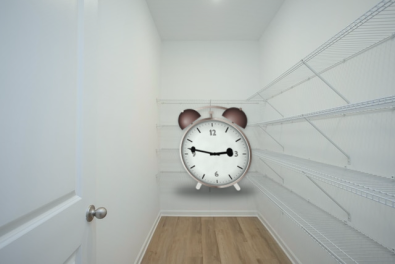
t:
2,47
